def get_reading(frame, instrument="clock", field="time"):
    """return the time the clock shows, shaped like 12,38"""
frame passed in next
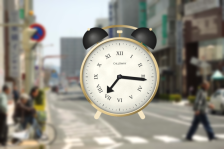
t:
7,16
